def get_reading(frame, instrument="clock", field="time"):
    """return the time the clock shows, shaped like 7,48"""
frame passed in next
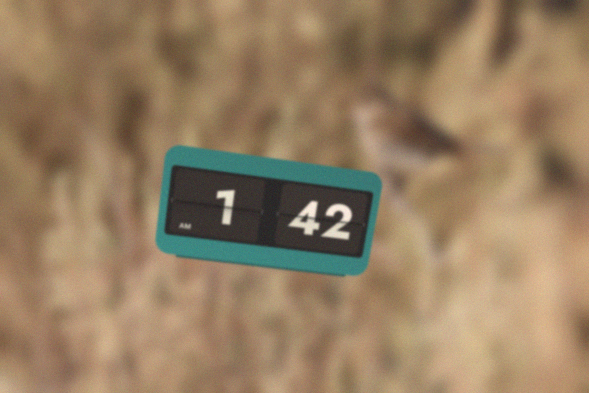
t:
1,42
